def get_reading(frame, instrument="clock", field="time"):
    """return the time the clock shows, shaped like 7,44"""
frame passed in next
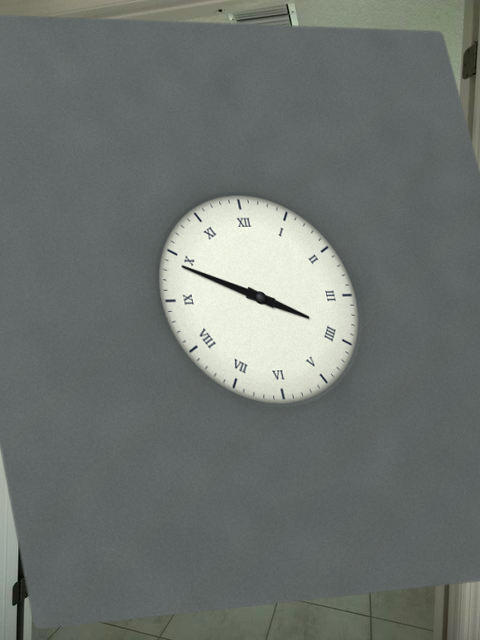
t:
3,49
